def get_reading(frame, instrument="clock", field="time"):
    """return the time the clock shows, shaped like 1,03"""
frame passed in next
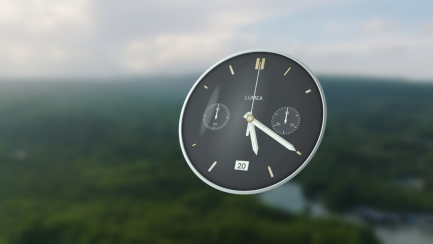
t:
5,20
